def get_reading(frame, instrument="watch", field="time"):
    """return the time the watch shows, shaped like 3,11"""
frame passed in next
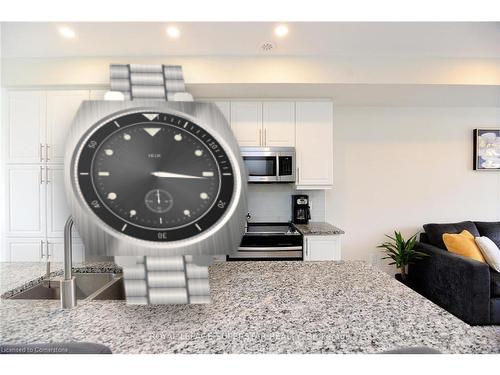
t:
3,16
